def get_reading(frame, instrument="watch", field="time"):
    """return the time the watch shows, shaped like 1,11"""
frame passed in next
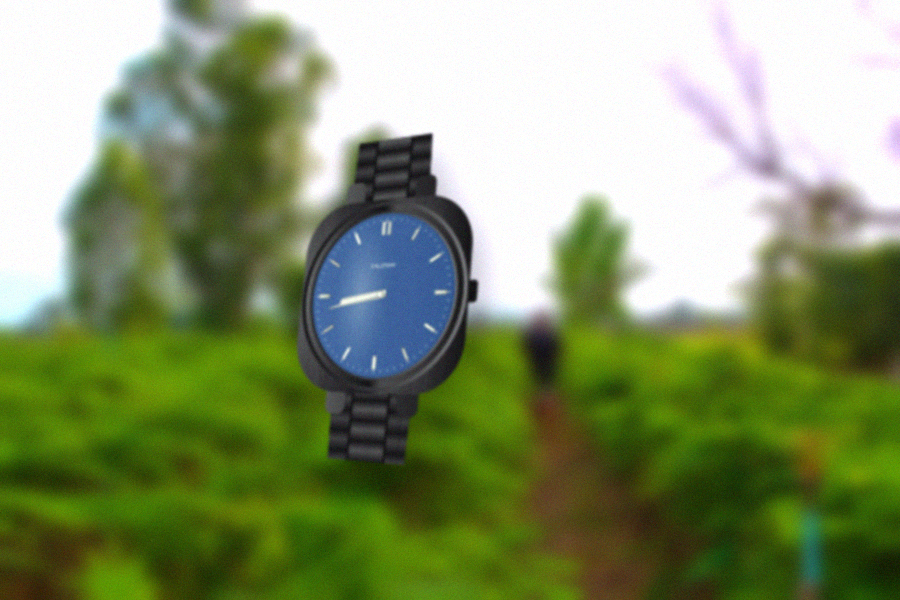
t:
8,43
